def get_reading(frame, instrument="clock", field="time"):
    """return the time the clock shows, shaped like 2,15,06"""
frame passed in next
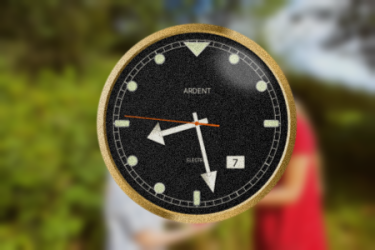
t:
8,27,46
